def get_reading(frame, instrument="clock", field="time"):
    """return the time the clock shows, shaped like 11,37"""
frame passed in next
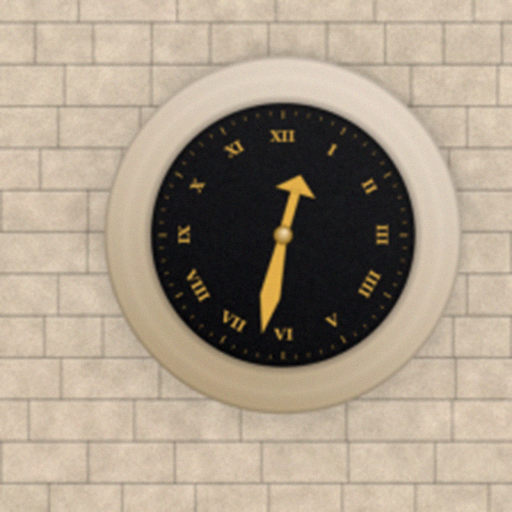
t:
12,32
